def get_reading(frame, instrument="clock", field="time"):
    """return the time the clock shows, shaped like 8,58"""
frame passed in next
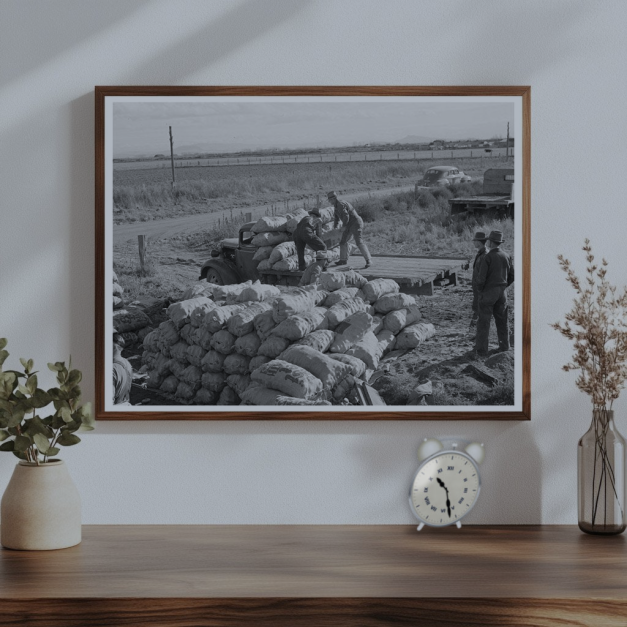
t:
10,27
